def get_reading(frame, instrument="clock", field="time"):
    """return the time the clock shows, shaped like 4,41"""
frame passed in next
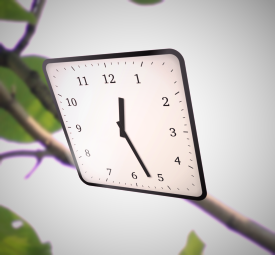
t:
12,27
